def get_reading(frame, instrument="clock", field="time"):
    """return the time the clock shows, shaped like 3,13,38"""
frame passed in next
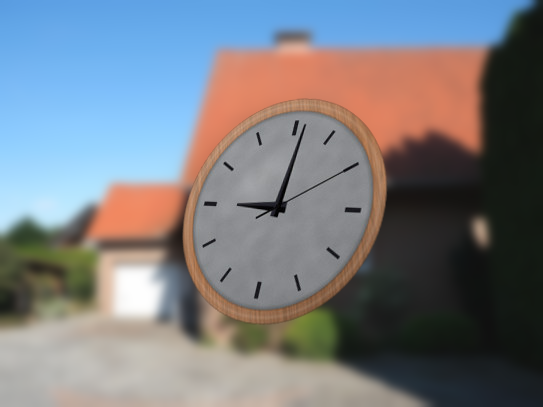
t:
9,01,10
